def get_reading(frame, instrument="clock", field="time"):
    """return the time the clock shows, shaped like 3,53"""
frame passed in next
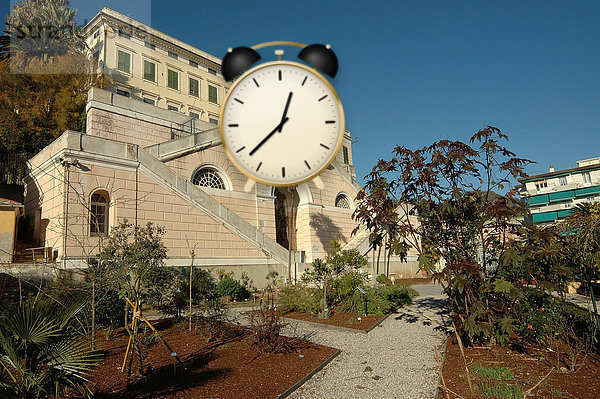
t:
12,38
